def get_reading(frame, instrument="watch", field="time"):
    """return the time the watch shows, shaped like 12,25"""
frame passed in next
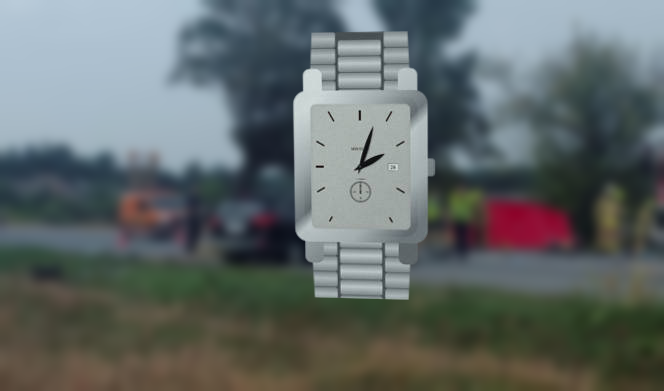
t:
2,03
